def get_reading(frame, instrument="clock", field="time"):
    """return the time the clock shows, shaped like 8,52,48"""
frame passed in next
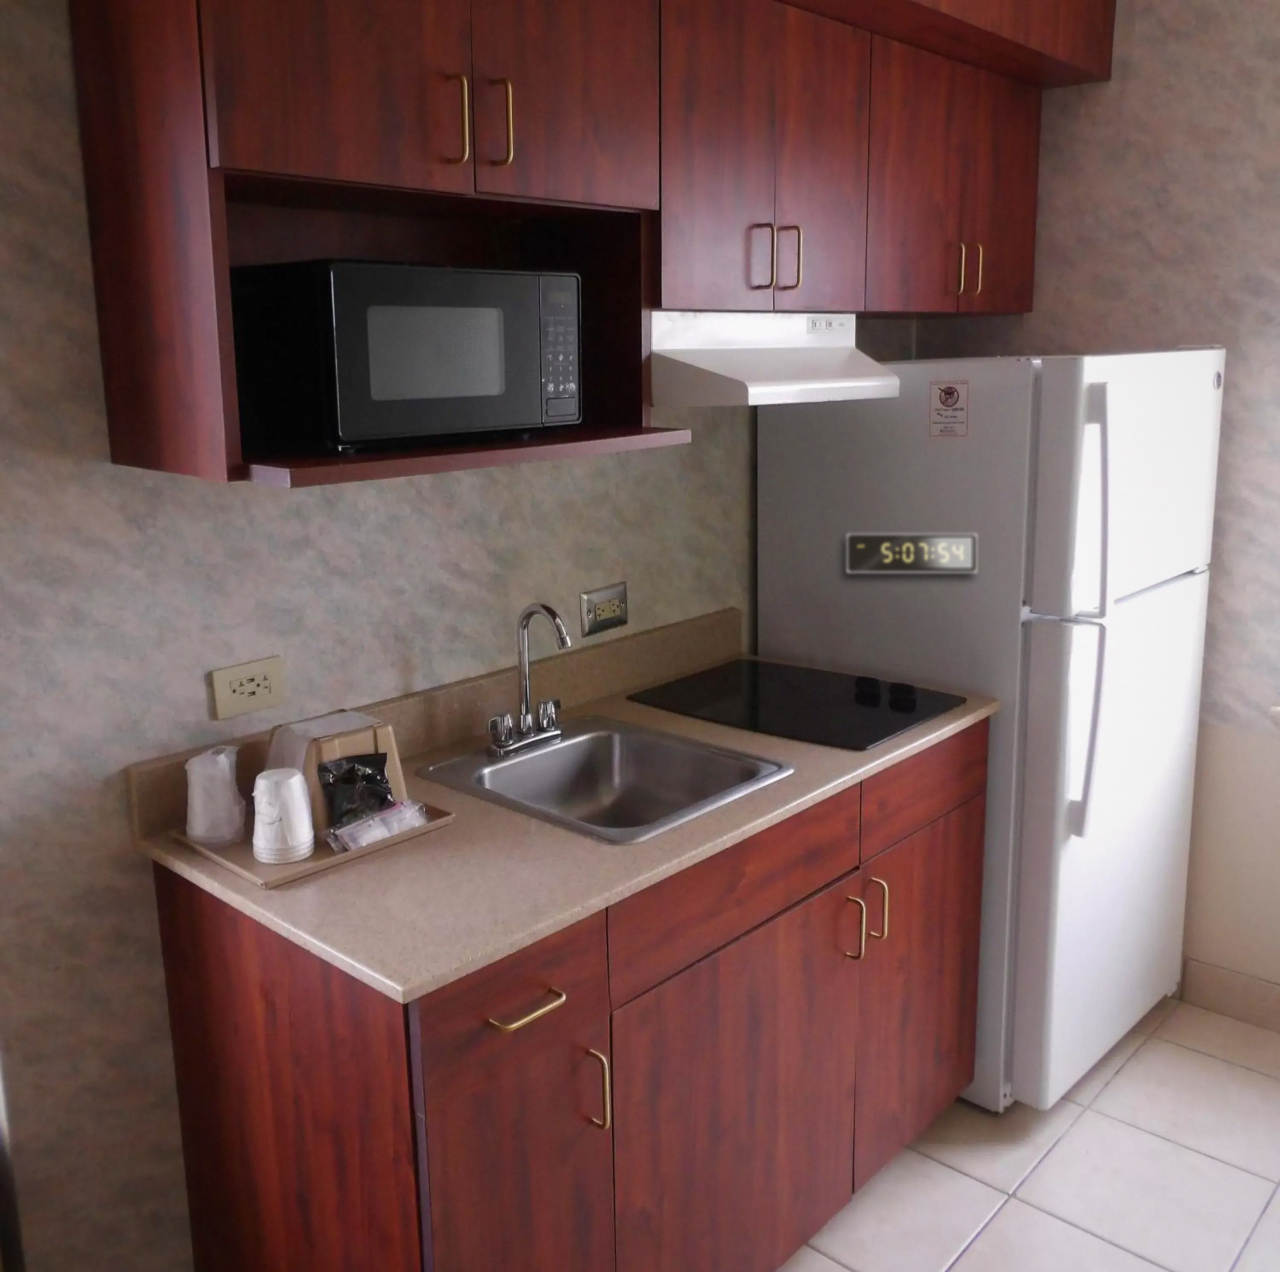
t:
5,07,54
